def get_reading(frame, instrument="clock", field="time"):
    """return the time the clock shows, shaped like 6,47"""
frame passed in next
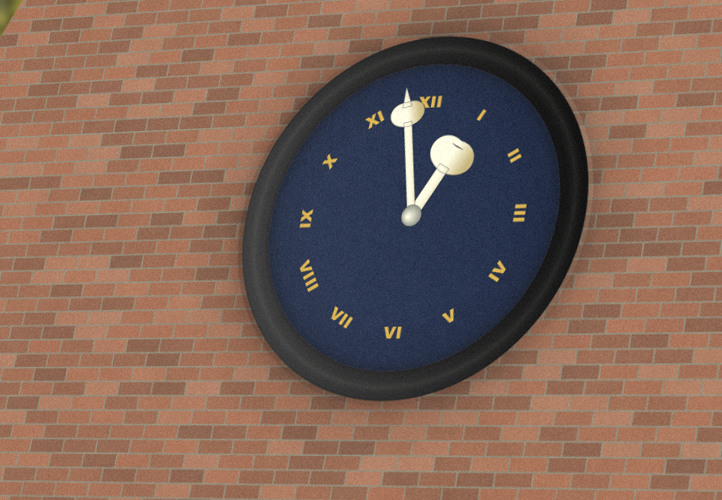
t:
12,58
